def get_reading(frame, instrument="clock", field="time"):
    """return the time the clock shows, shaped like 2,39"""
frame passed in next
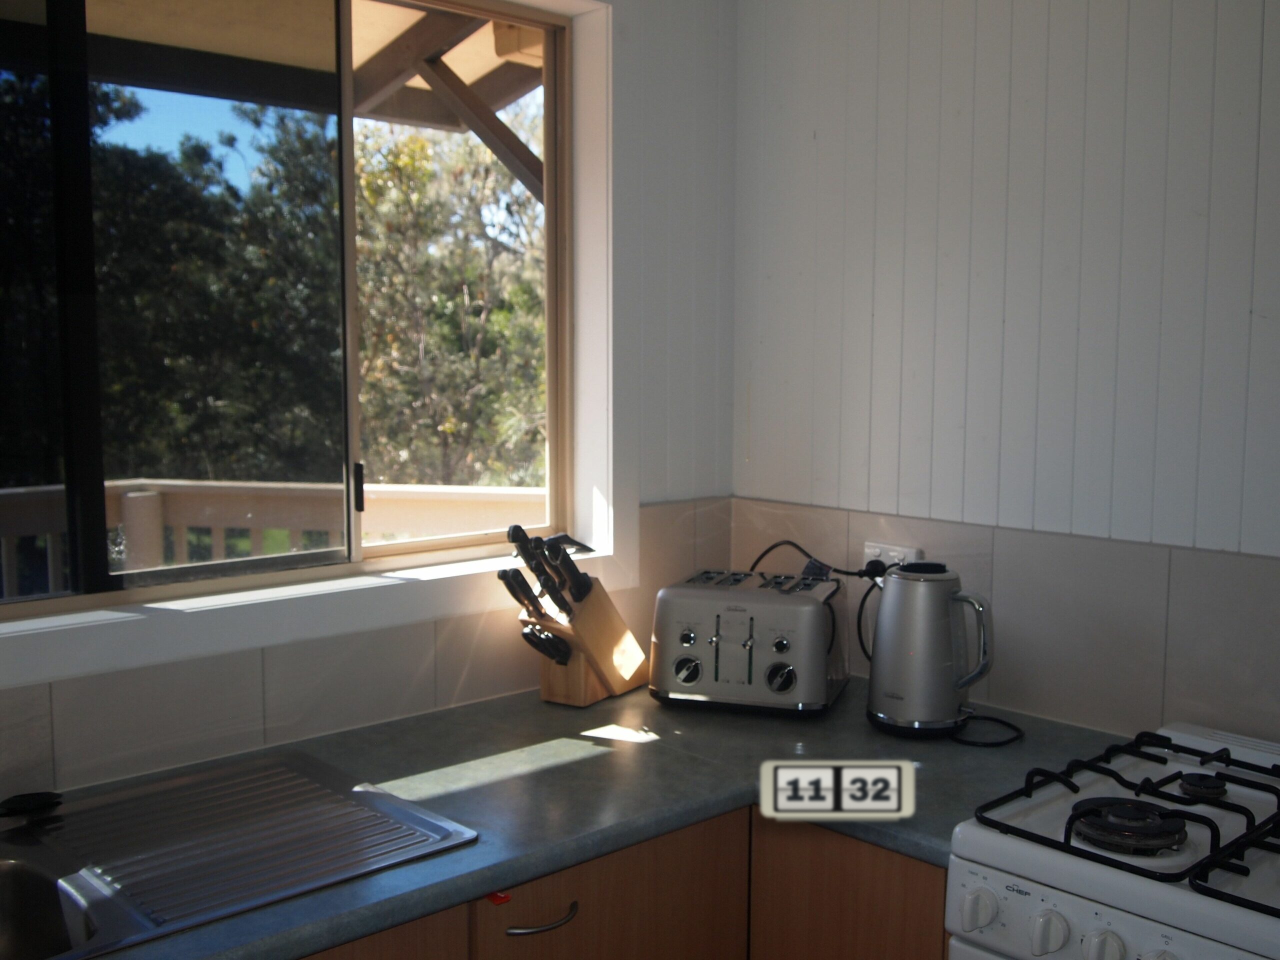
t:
11,32
